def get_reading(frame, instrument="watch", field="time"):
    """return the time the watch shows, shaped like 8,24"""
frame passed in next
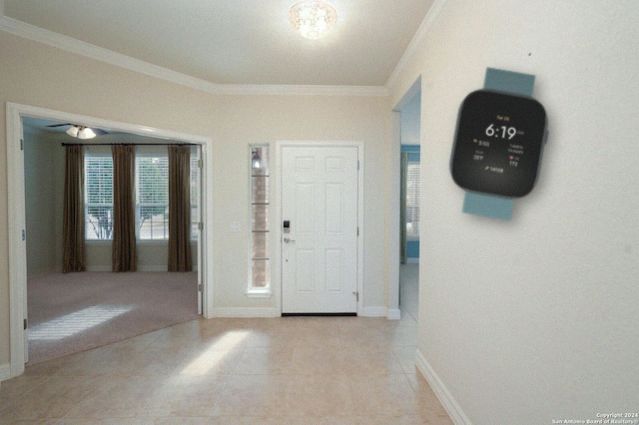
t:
6,19
